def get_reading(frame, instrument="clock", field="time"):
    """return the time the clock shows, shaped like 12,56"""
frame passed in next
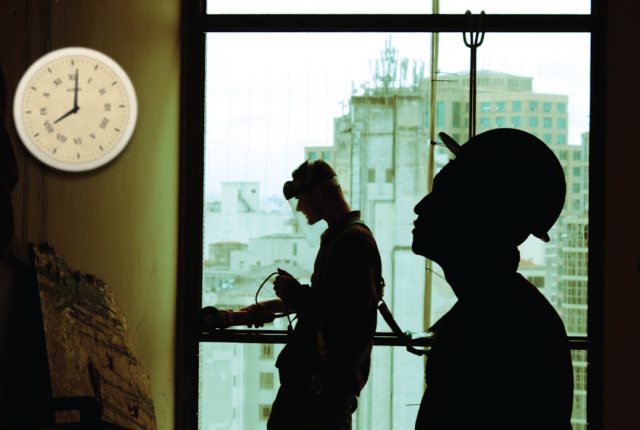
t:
8,01
